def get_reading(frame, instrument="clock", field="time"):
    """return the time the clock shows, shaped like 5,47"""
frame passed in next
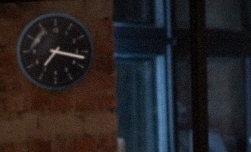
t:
7,17
